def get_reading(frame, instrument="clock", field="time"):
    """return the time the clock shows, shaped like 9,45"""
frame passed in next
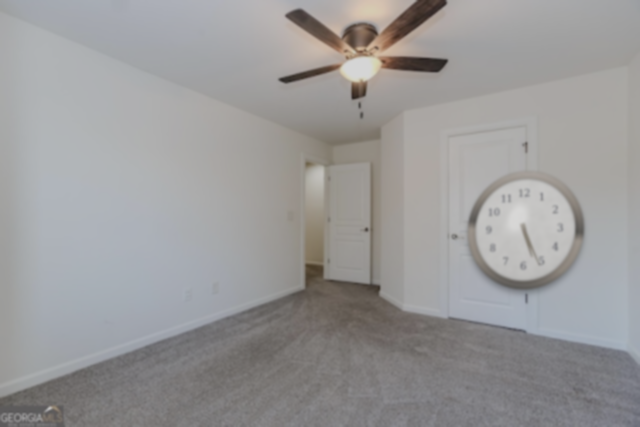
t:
5,26
